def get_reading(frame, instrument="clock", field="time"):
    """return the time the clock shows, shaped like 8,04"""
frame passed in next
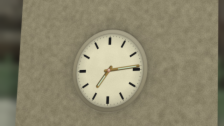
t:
7,14
